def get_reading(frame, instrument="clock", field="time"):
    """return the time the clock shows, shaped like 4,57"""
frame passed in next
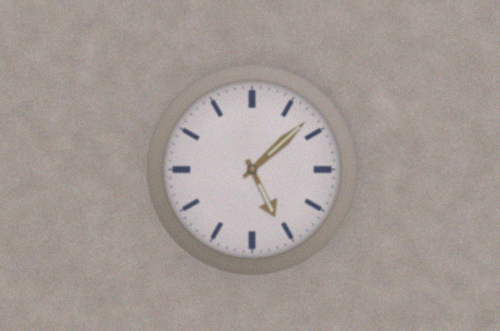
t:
5,08
